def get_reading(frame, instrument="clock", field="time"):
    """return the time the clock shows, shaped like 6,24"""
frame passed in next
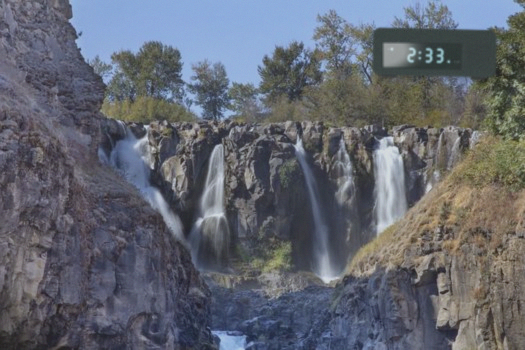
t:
2,33
